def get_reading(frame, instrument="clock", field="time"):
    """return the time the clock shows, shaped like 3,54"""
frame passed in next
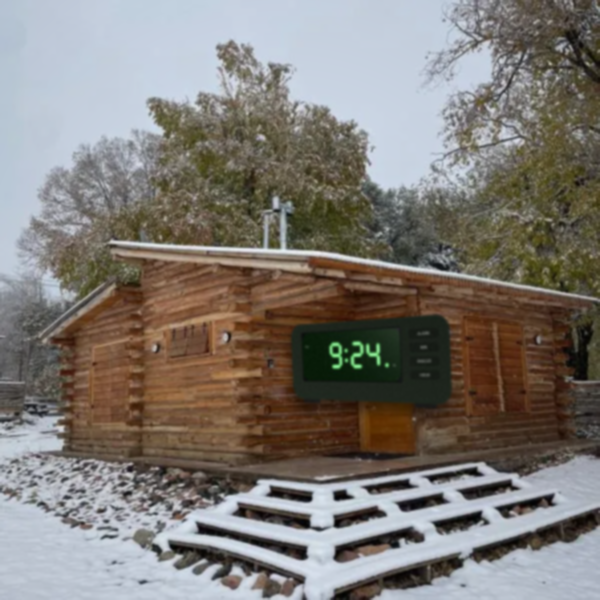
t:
9,24
